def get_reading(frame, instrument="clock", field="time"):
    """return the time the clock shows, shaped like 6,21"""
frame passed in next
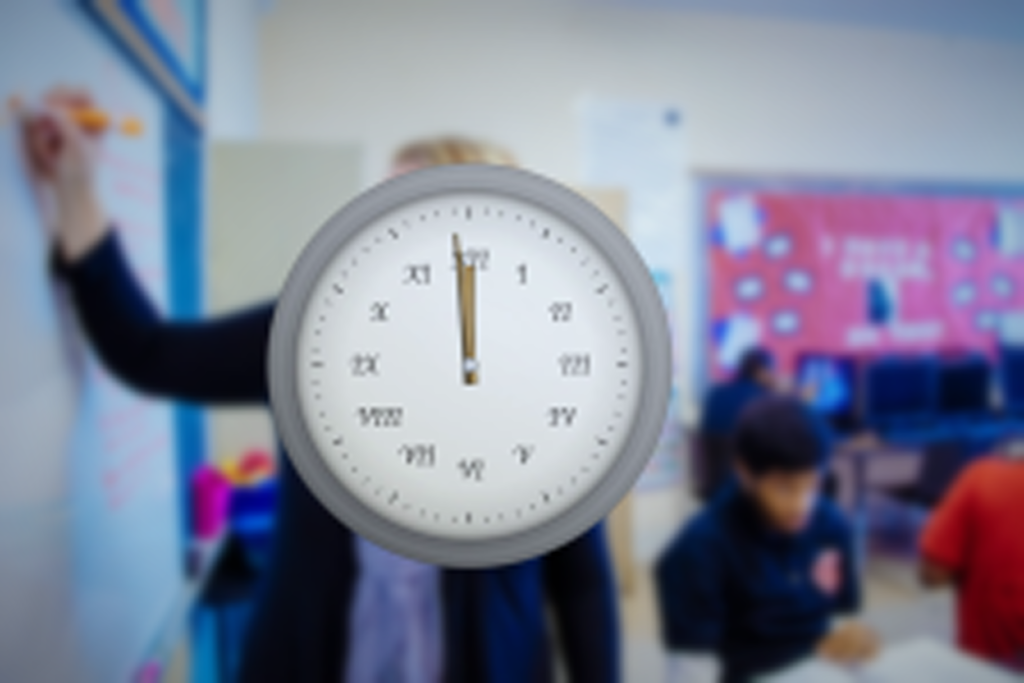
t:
11,59
